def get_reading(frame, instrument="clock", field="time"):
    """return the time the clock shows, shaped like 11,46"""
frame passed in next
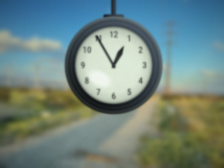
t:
12,55
